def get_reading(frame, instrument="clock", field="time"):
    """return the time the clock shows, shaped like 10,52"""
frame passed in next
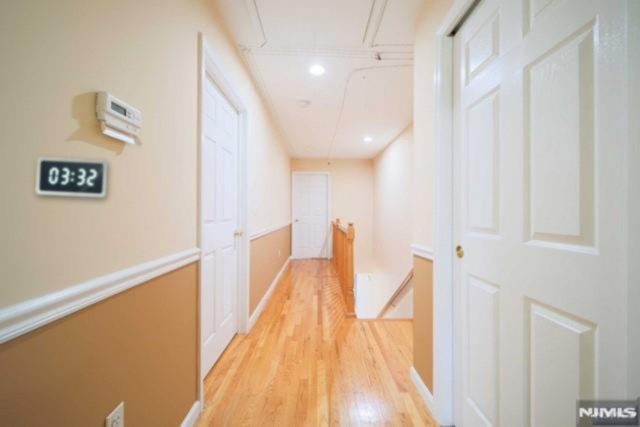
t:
3,32
